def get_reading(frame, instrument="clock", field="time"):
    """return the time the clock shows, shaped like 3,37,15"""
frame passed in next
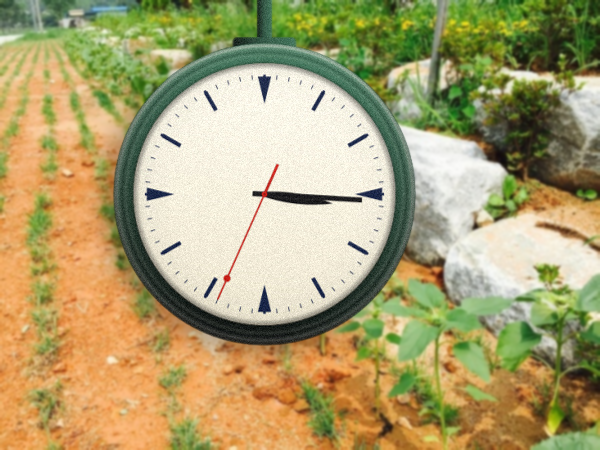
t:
3,15,34
